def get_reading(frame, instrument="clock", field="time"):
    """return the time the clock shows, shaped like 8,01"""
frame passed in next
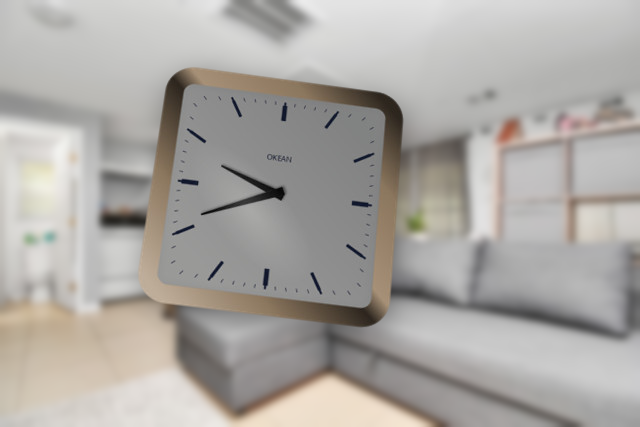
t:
9,41
